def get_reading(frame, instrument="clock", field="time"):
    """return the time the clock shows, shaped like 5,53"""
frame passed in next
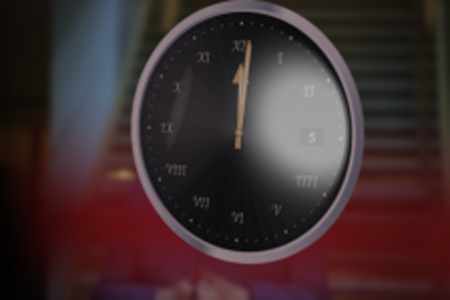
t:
12,01
